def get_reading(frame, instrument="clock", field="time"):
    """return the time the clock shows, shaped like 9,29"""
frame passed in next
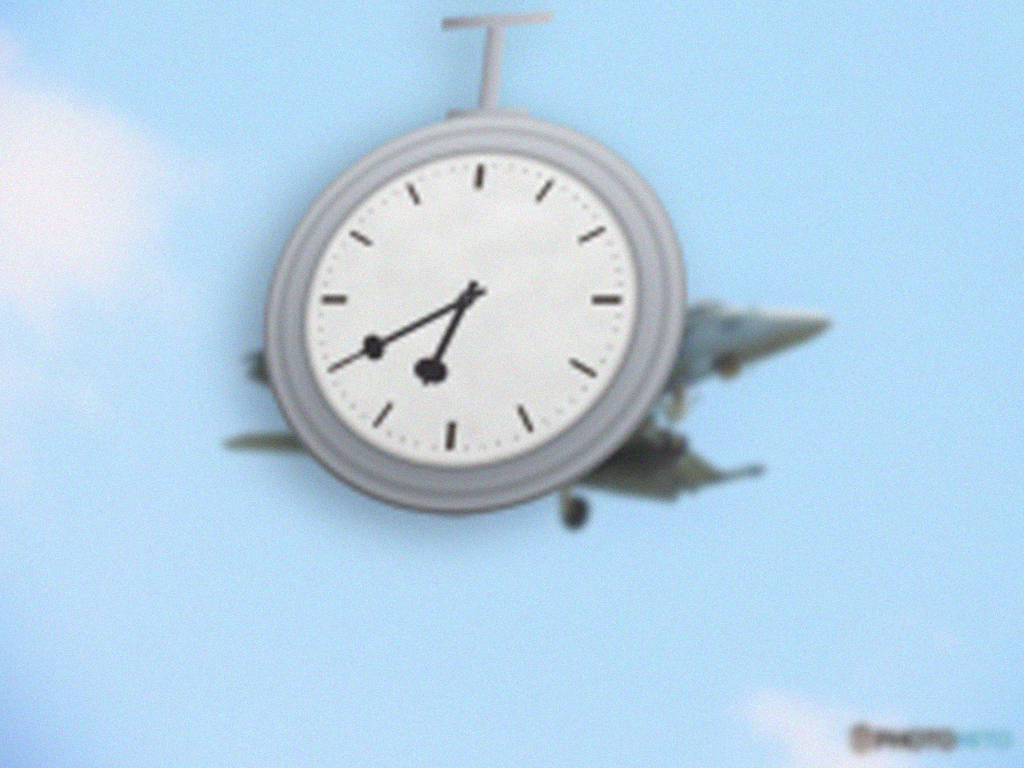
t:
6,40
